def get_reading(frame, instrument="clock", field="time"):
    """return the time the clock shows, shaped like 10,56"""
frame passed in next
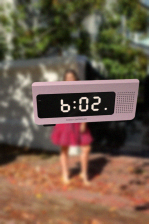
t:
6,02
